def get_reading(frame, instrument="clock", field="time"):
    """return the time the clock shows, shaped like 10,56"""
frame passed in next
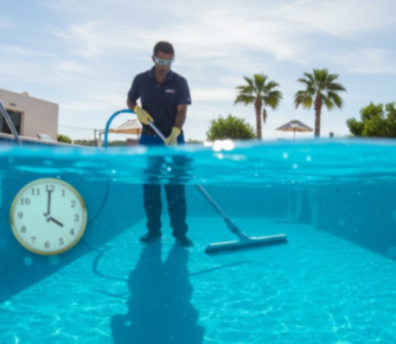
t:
4,00
